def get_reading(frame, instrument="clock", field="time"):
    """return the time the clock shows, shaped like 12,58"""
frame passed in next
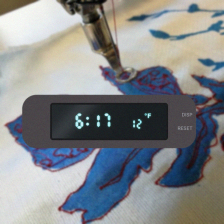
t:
6,17
